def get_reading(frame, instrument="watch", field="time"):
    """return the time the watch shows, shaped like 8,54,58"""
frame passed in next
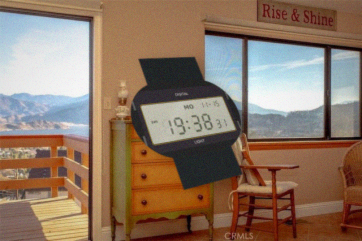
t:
19,38,31
